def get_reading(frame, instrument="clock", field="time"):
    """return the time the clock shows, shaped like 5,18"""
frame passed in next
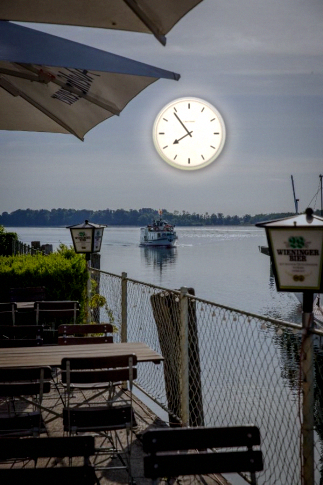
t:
7,54
